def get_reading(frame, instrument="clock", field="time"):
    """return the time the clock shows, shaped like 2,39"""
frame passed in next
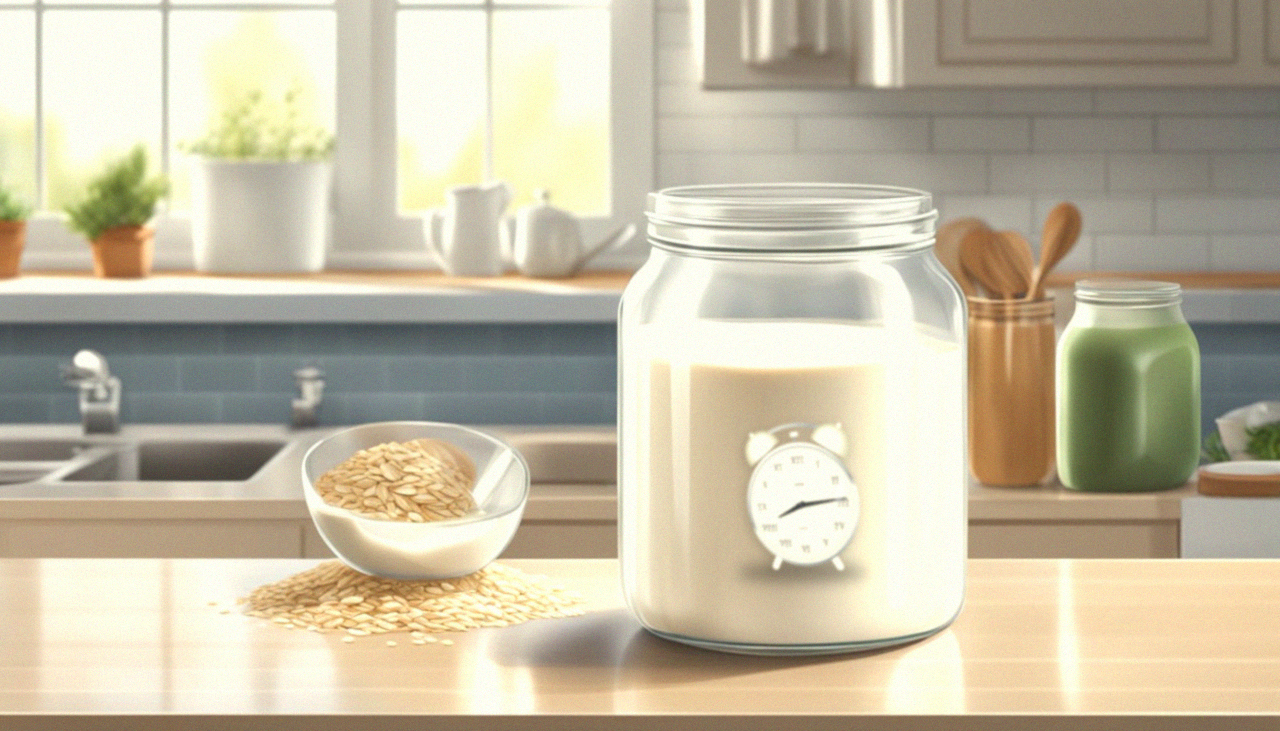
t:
8,14
